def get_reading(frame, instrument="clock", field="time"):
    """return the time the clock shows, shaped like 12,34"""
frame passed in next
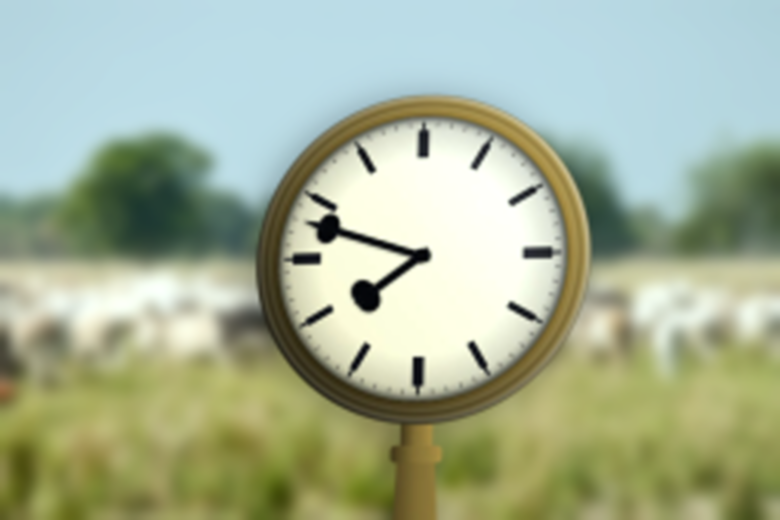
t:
7,48
